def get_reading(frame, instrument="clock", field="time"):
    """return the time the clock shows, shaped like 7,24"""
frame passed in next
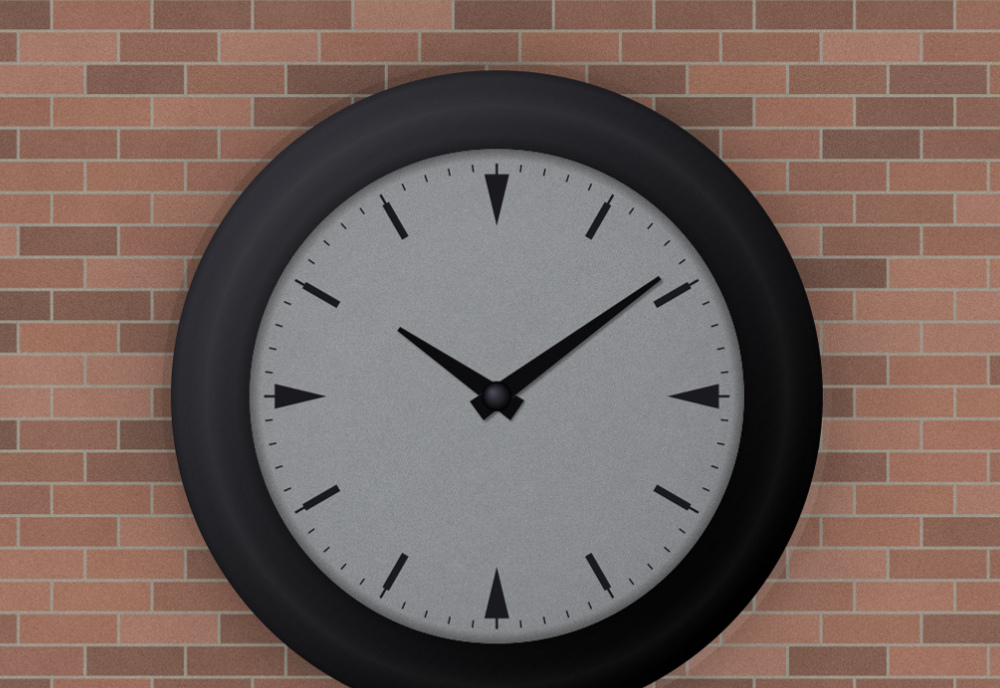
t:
10,09
